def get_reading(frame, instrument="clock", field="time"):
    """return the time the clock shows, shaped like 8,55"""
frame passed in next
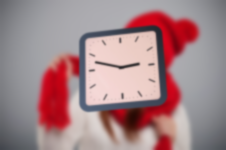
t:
2,48
